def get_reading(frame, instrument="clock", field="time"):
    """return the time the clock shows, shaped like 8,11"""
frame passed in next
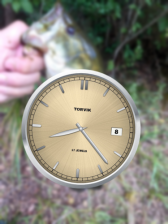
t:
8,23
